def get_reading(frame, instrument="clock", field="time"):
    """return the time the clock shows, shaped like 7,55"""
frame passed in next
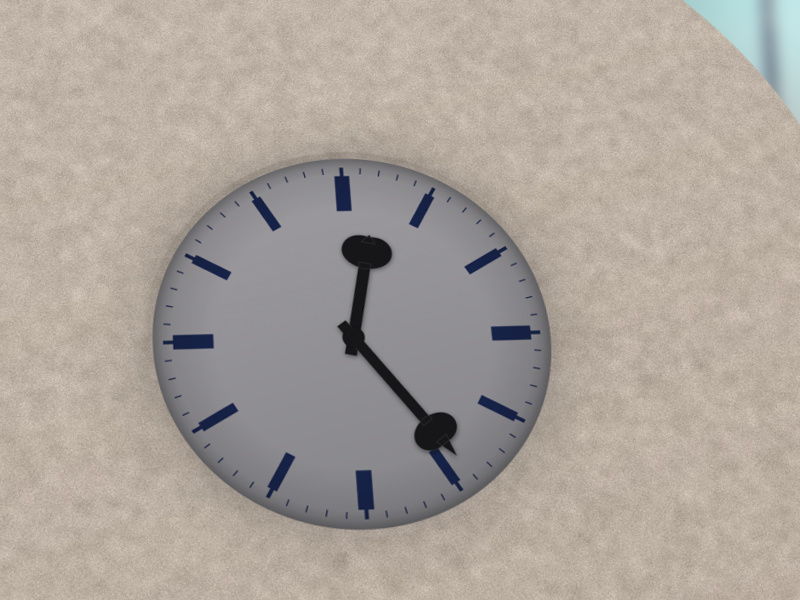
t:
12,24
